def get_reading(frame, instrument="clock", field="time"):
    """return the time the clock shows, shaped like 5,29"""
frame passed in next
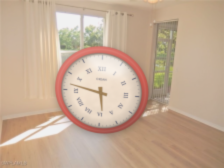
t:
5,47
